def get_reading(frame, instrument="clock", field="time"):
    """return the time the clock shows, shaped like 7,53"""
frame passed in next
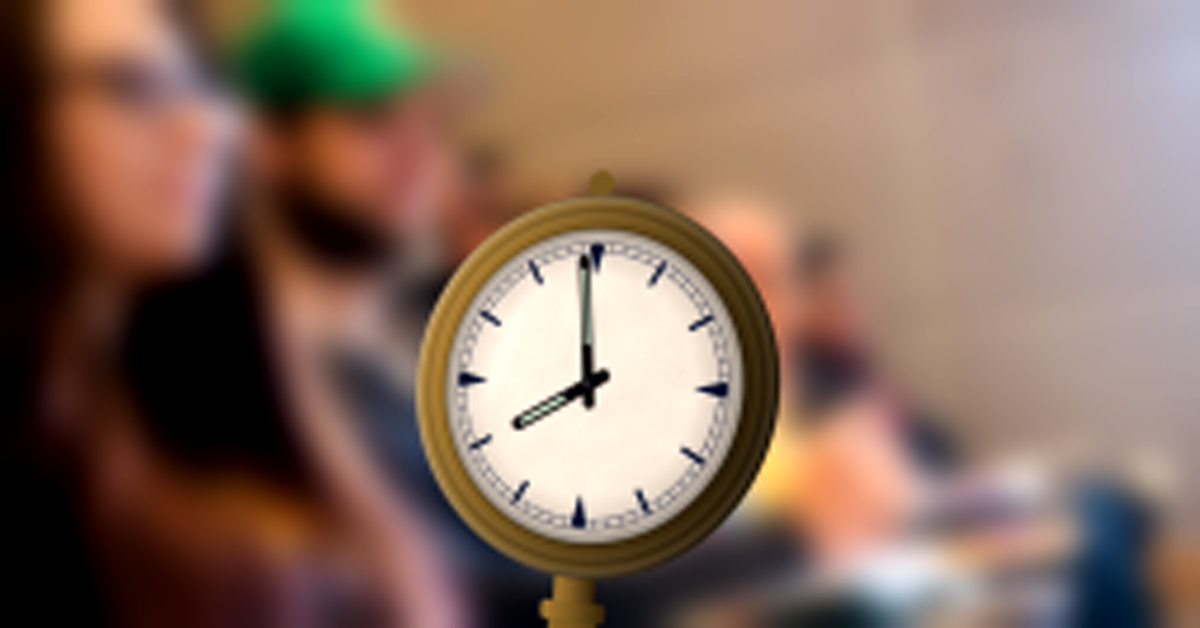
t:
7,59
